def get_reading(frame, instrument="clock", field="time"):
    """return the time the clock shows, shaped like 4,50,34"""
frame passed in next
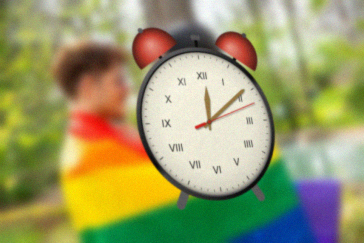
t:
12,09,12
